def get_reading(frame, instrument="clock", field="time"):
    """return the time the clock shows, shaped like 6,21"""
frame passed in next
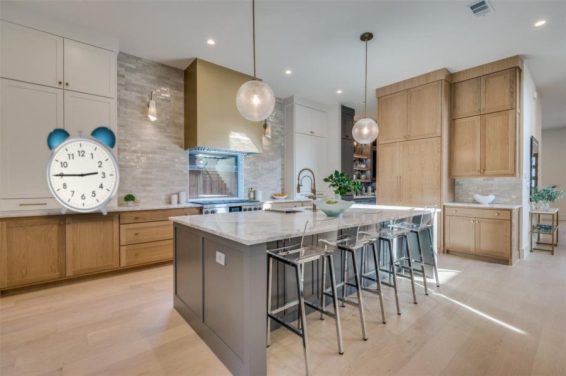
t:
2,45
